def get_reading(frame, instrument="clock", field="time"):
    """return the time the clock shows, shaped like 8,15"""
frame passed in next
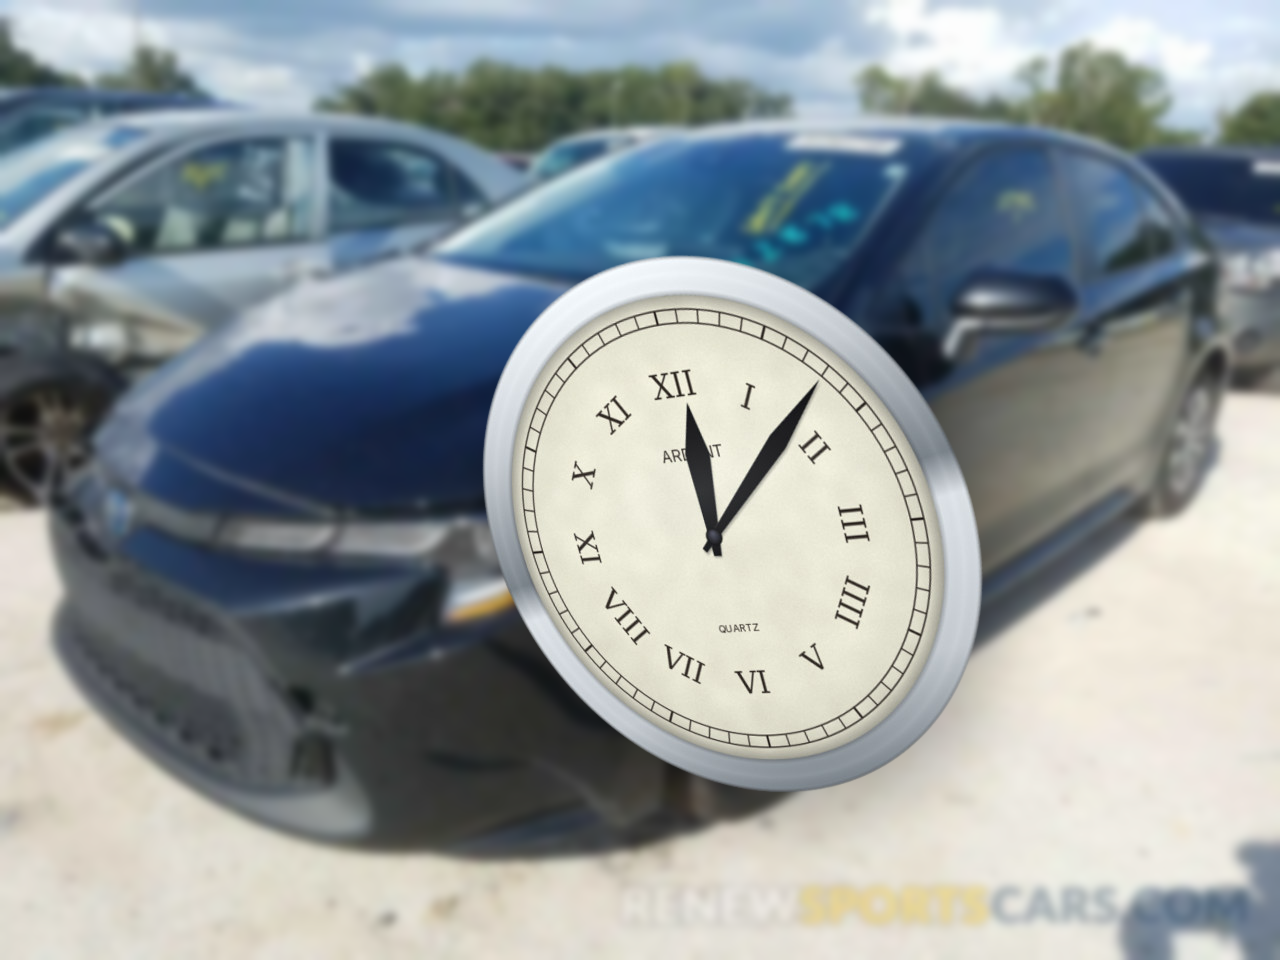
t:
12,08
